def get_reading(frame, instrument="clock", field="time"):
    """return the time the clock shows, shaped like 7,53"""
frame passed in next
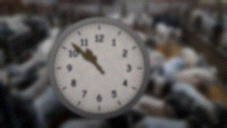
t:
10,52
